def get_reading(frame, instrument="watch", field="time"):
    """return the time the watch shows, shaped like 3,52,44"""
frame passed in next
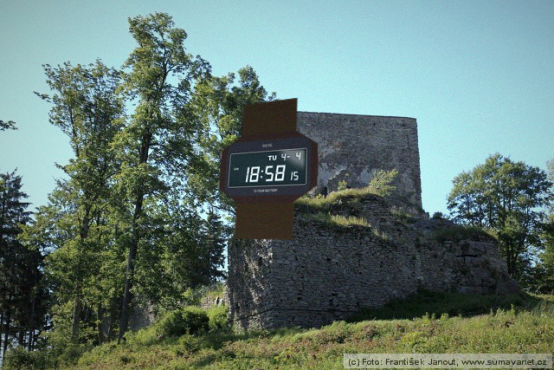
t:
18,58,15
